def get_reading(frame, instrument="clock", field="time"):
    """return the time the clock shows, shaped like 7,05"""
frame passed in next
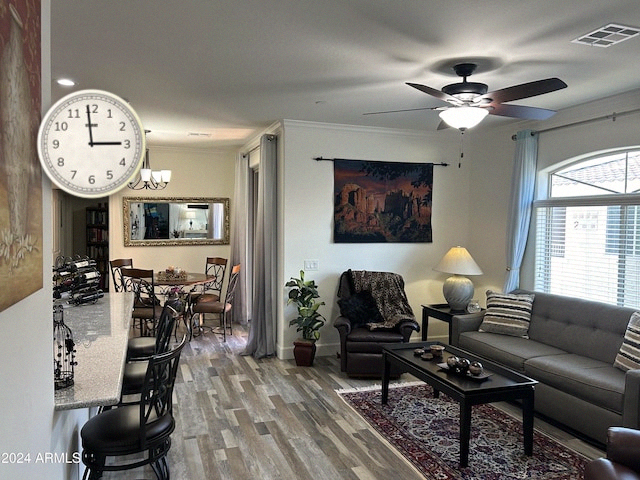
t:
2,59
